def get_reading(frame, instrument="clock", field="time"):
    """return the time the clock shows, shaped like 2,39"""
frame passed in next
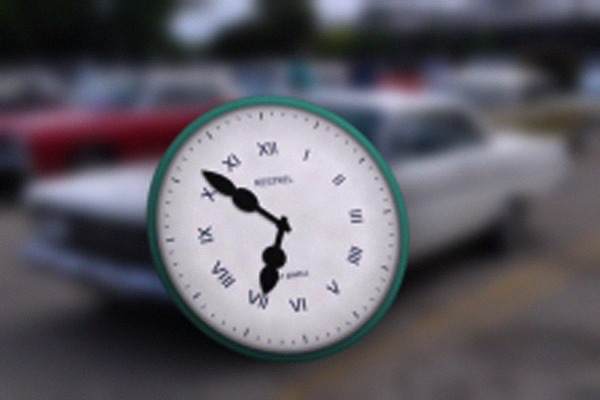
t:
6,52
